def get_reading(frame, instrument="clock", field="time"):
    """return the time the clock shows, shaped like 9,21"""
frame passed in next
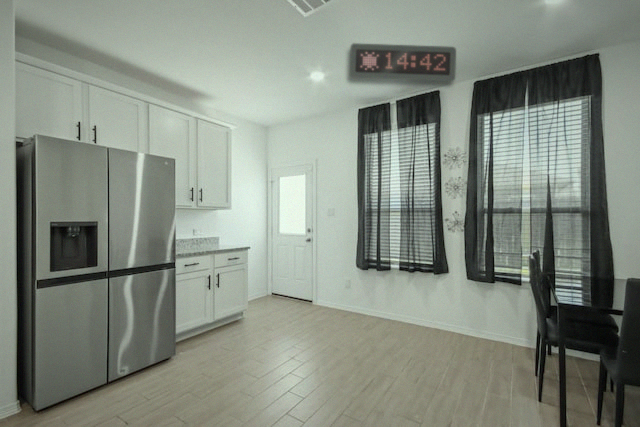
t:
14,42
